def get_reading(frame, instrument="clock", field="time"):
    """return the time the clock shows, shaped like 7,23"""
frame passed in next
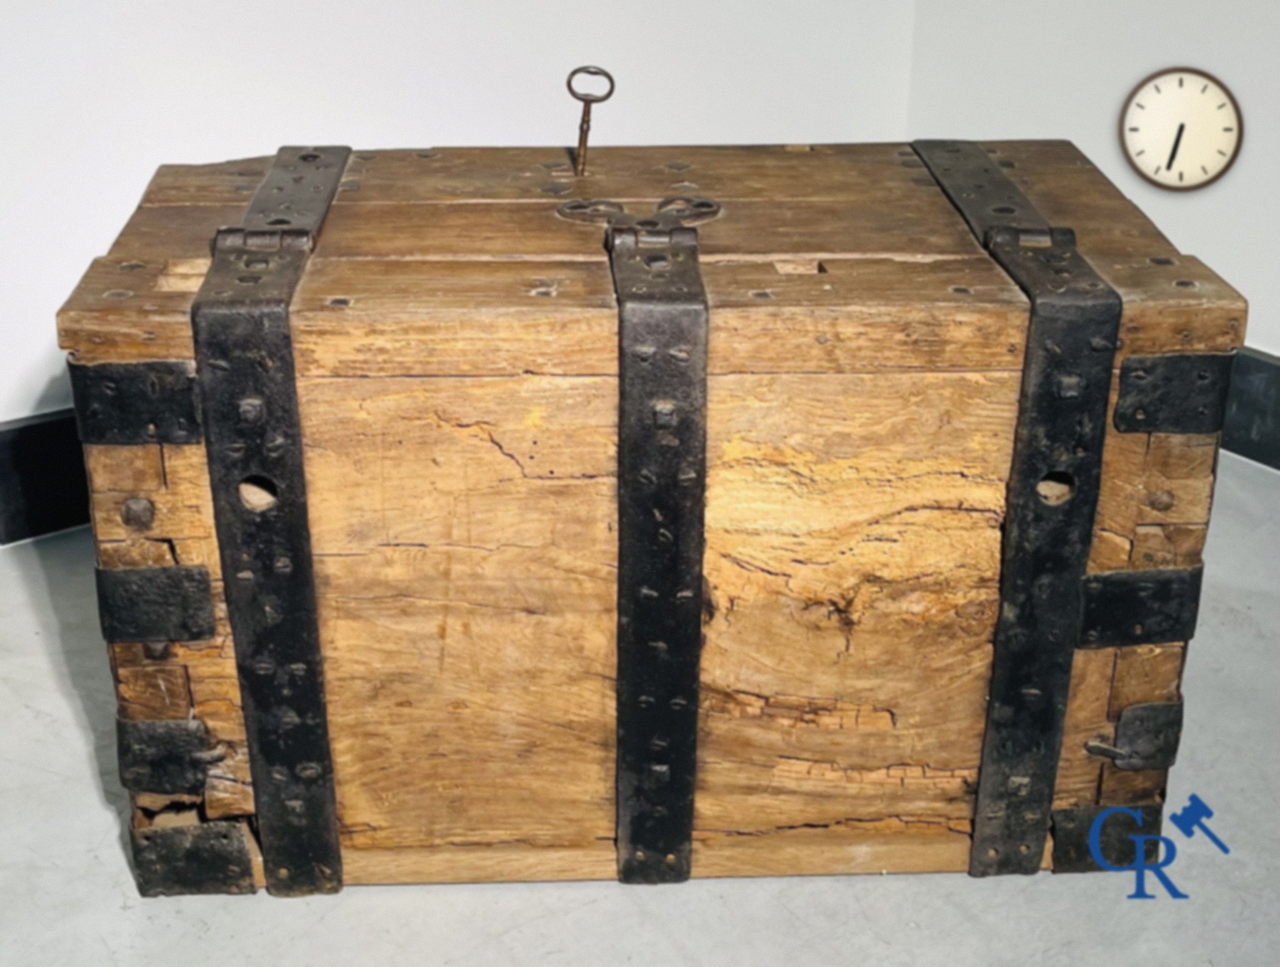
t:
6,33
